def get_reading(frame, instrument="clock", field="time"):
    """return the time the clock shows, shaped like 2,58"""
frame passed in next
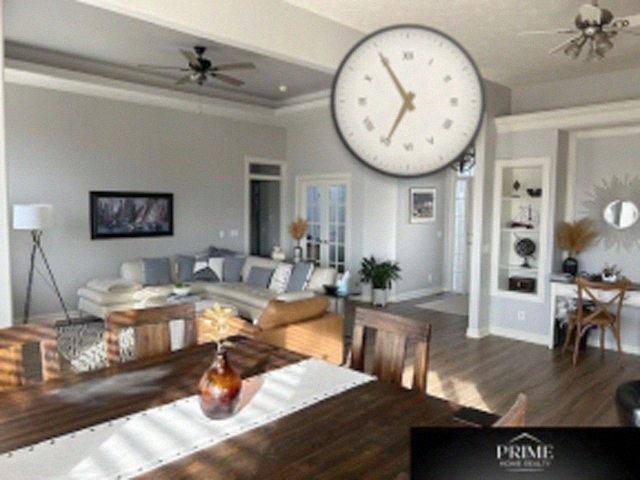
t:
6,55
